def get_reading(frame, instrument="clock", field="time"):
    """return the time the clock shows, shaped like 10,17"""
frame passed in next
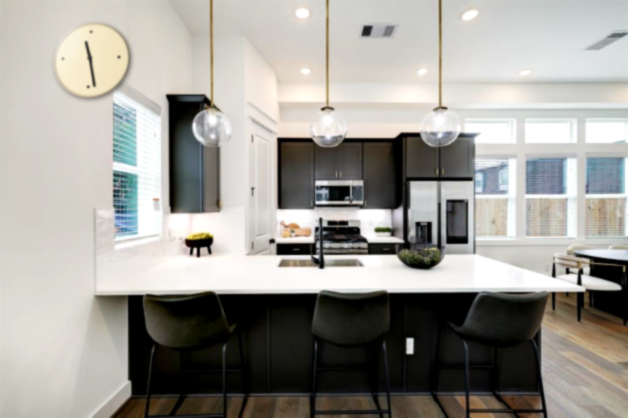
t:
11,28
